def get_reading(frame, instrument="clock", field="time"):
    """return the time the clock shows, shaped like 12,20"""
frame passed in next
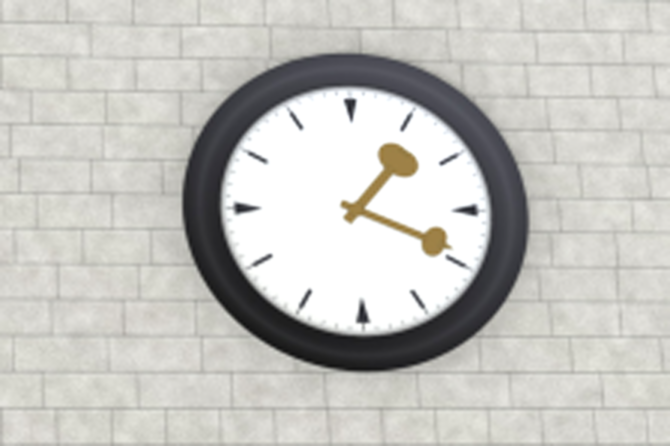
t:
1,19
